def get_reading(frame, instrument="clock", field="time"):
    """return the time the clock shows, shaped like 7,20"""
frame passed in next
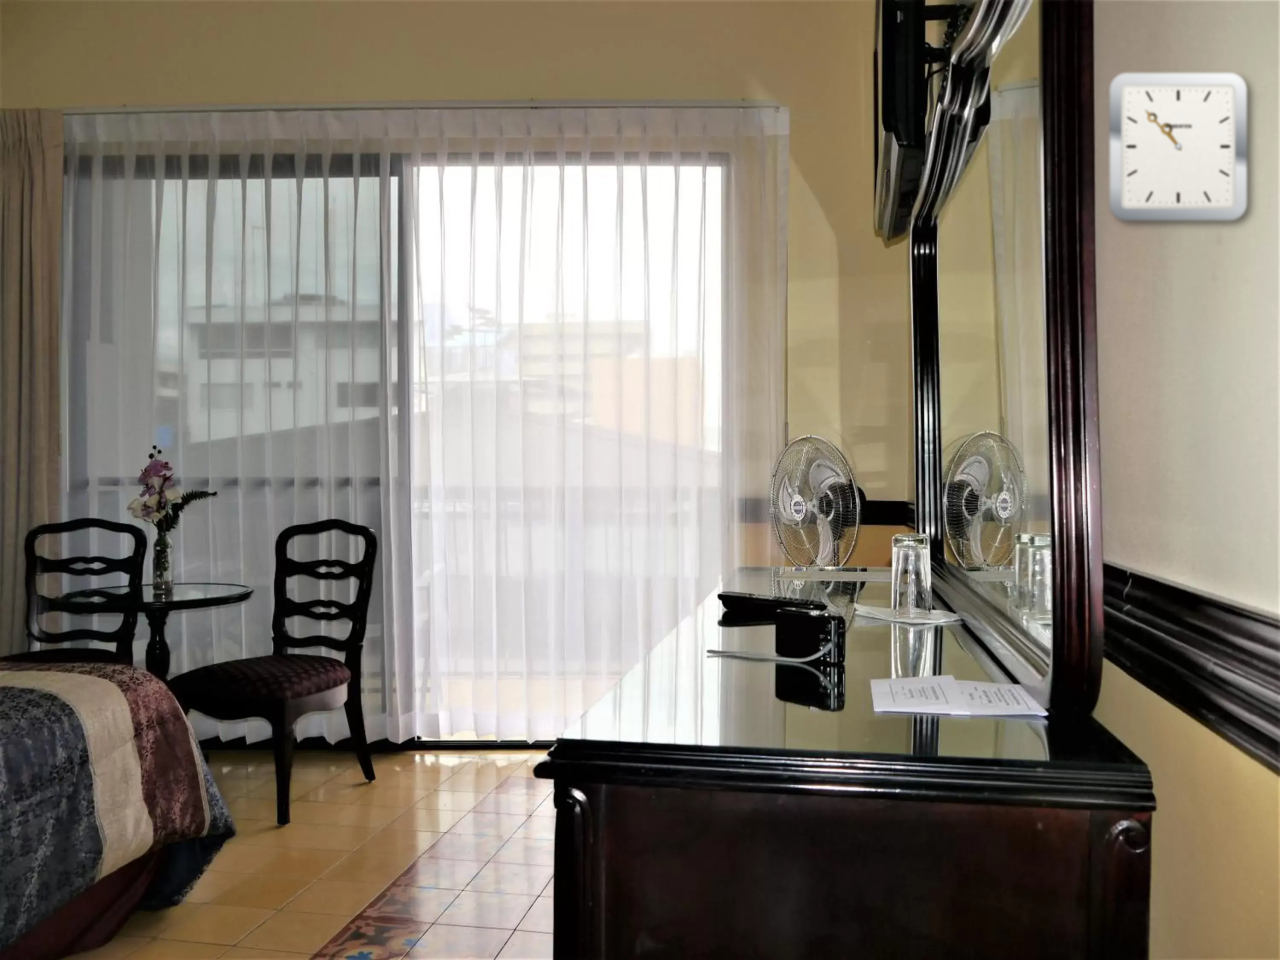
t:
10,53
